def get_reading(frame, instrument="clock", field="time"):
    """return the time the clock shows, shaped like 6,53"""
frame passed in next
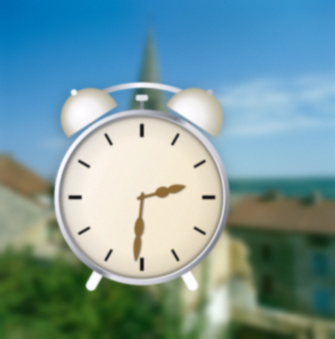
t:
2,31
